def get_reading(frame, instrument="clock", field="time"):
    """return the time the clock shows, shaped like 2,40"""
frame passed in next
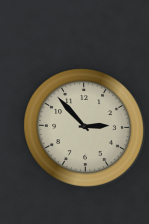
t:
2,53
